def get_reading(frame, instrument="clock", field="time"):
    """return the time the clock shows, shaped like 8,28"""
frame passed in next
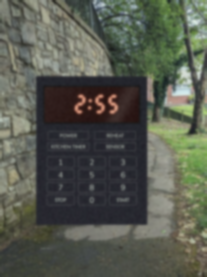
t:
2,55
